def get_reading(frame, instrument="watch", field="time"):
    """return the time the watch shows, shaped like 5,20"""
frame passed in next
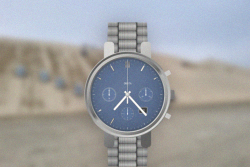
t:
7,23
